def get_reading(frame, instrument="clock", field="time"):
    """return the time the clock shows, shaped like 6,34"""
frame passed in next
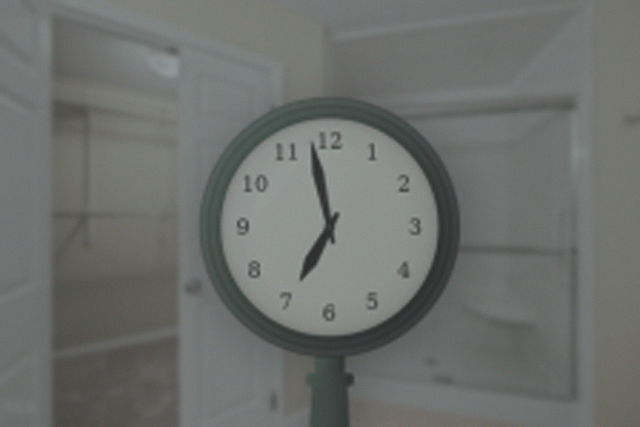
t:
6,58
